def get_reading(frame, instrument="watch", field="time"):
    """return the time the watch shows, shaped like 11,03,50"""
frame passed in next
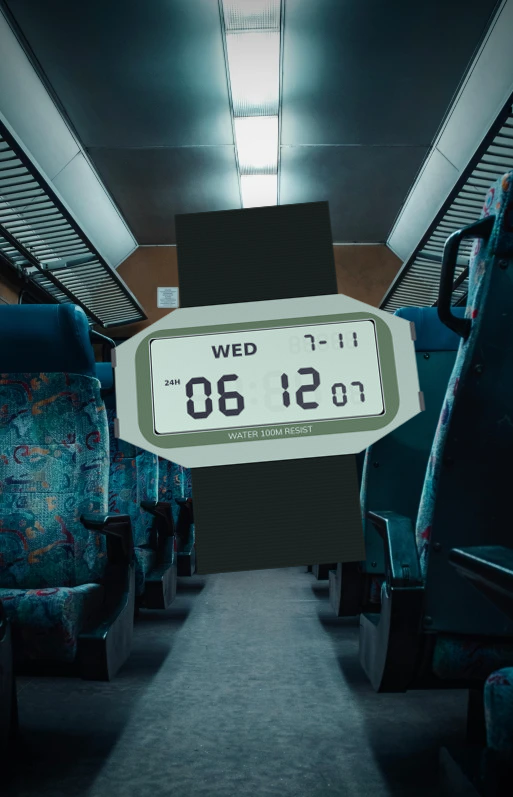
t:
6,12,07
